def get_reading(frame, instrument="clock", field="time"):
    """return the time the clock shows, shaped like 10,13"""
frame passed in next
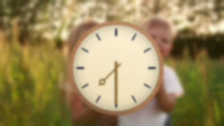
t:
7,30
